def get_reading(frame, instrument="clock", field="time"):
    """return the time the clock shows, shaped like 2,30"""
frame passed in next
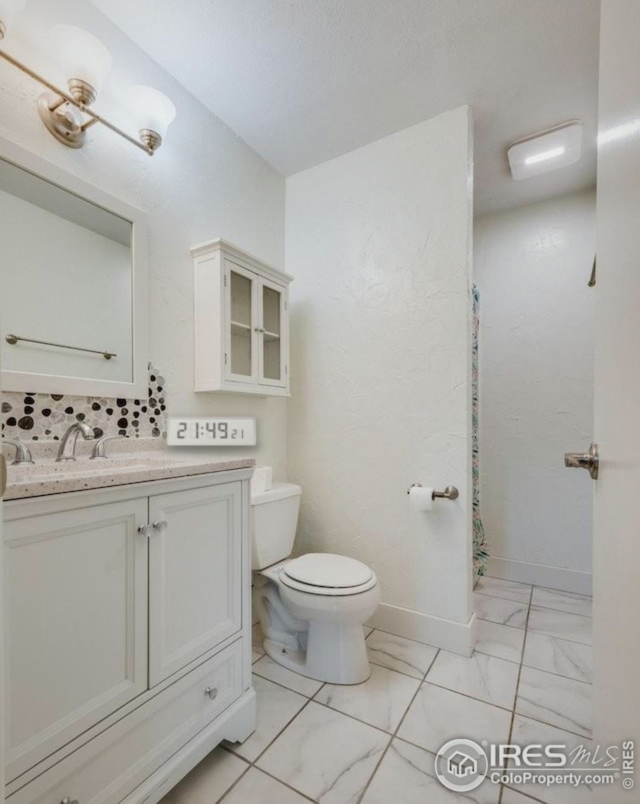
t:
21,49
